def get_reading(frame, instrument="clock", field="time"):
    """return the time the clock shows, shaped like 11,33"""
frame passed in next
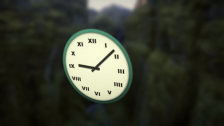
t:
9,08
